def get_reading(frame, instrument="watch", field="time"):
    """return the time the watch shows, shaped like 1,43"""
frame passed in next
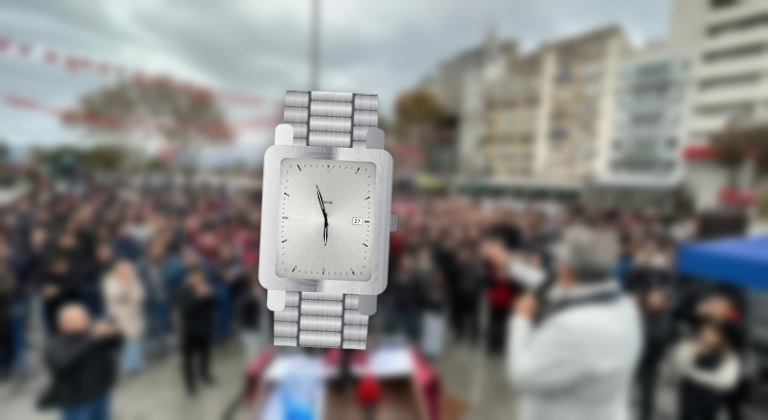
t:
5,57
